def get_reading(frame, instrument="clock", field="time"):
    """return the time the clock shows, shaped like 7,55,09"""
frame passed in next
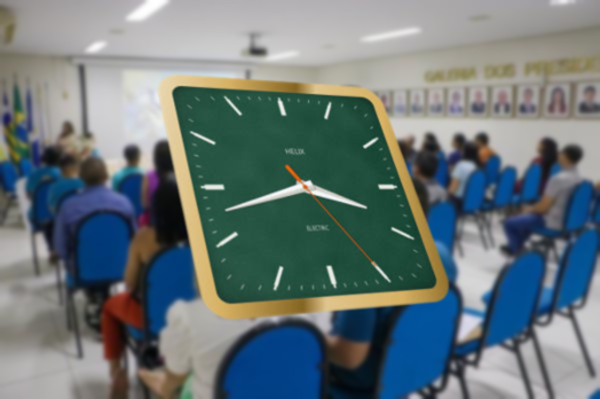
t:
3,42,25
